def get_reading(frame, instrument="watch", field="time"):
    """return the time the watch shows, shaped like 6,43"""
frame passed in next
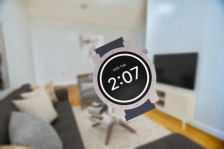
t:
2,07
